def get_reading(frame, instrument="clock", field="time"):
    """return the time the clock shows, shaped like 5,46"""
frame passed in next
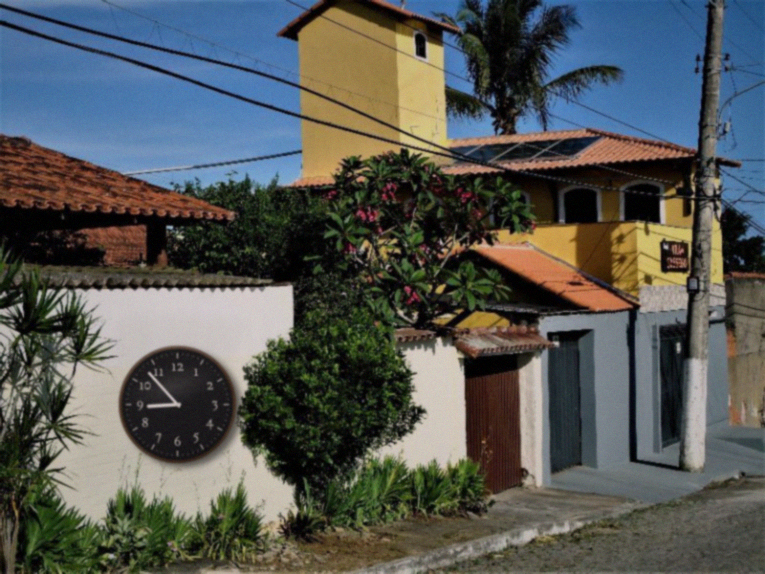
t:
8,53
